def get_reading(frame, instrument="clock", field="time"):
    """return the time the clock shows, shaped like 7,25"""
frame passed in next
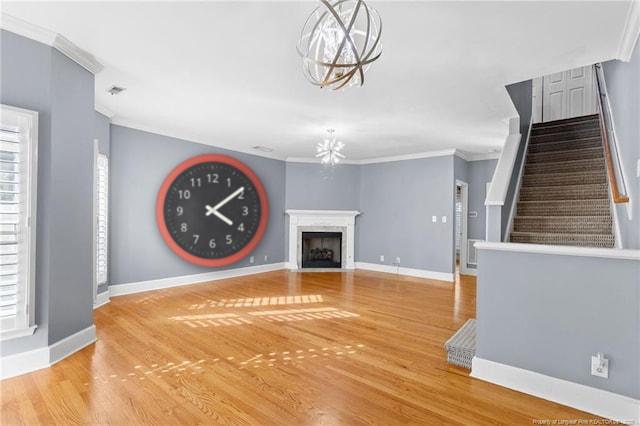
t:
4,09
